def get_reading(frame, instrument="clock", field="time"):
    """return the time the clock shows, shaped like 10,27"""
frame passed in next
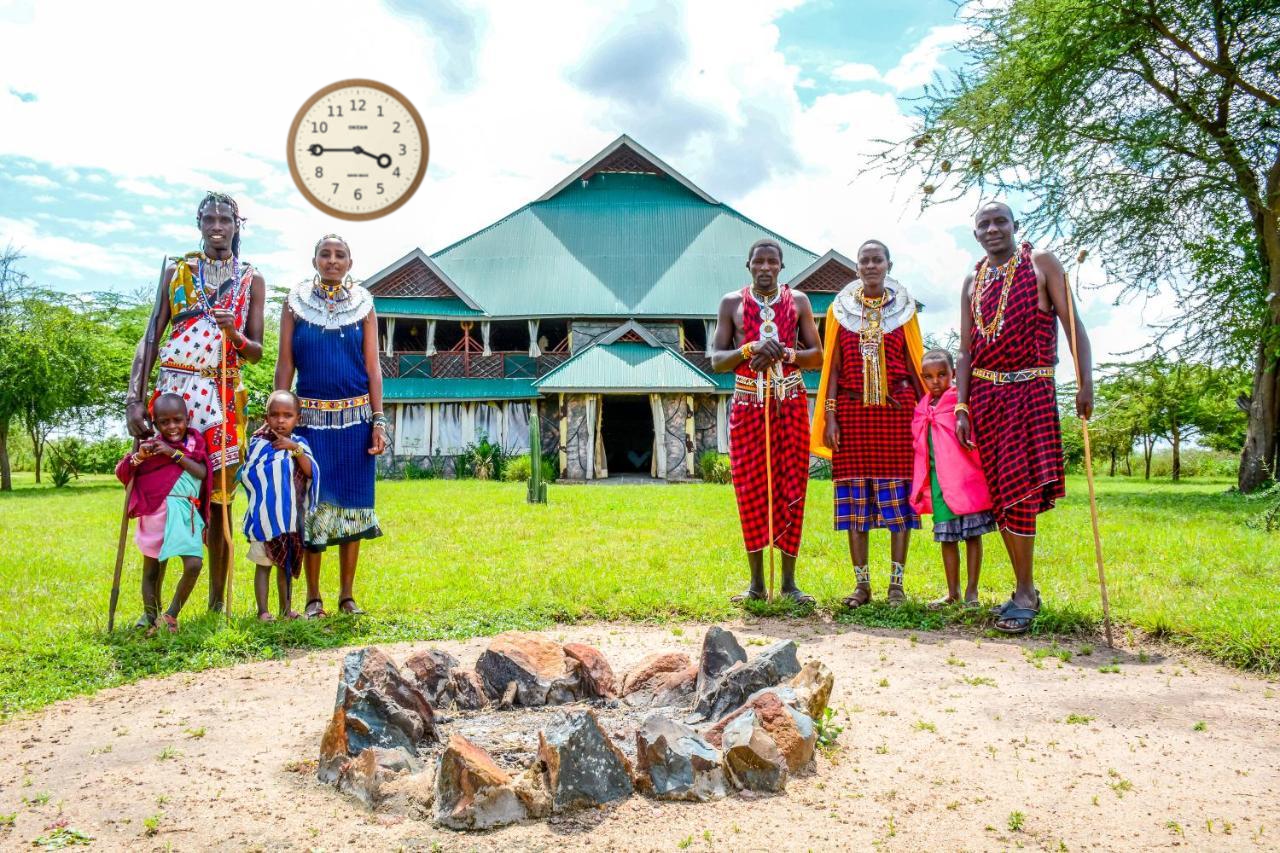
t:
3,45
